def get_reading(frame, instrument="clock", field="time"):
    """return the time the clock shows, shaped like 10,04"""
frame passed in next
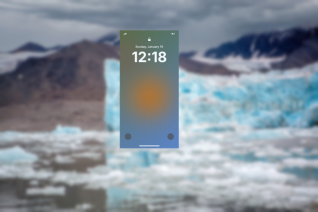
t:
12,18
